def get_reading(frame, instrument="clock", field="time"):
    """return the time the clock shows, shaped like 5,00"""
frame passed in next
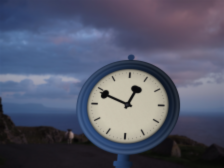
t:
12,49
